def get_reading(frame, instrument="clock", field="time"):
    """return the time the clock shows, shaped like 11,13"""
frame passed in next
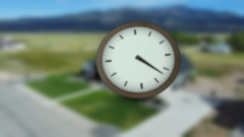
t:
4,22
